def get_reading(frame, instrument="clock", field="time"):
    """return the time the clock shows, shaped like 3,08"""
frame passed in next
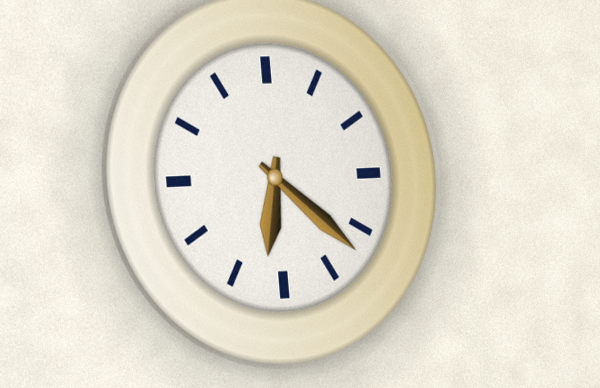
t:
6,22
